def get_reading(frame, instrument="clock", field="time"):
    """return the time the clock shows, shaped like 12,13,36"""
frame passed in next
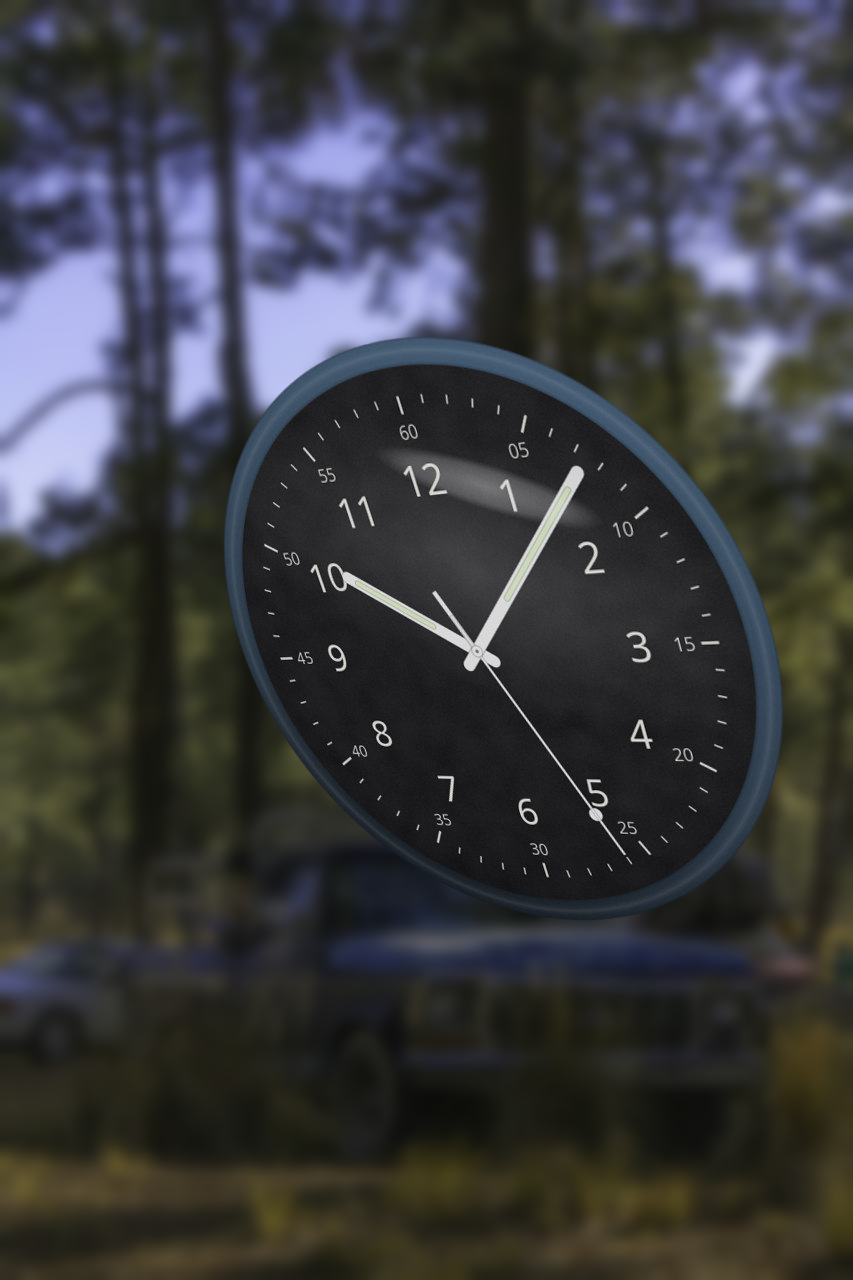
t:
10,07,26
